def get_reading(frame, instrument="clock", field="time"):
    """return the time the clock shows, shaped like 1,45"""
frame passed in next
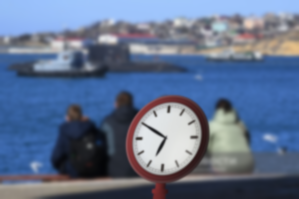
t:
6,50
